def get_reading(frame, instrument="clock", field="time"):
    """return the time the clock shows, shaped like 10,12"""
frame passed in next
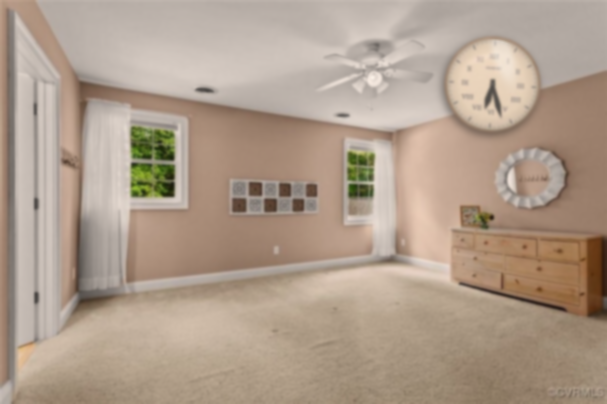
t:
6,27
